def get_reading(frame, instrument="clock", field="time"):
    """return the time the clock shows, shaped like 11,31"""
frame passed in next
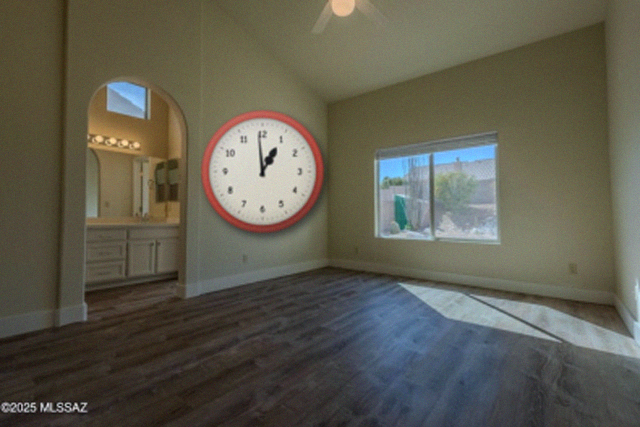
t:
12,59
